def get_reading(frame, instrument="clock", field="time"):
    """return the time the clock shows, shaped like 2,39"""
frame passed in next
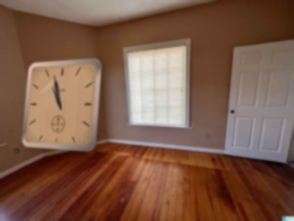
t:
10,57
